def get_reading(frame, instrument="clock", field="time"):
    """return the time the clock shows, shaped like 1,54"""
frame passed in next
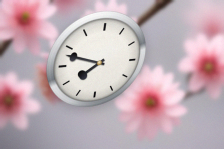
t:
7,48
